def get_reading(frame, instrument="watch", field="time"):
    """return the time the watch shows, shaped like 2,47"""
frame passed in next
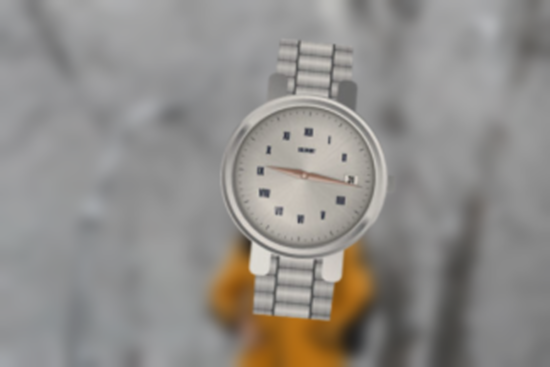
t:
9,16
